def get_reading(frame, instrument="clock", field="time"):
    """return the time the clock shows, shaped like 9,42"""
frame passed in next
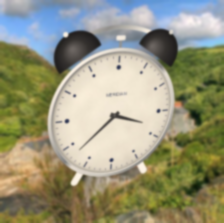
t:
3,38
